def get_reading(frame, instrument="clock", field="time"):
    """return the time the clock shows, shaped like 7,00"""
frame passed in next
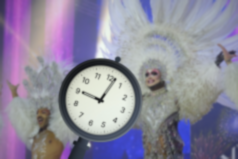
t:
9,02
